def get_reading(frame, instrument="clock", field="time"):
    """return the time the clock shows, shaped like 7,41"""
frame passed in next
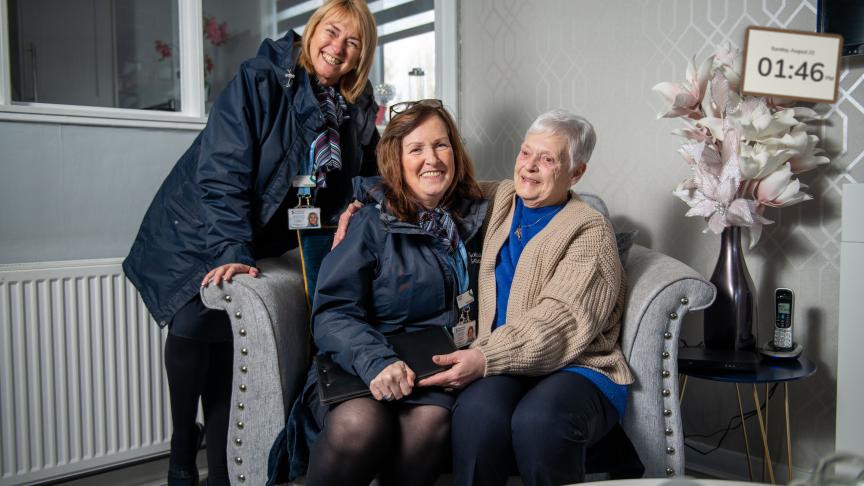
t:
1,46
